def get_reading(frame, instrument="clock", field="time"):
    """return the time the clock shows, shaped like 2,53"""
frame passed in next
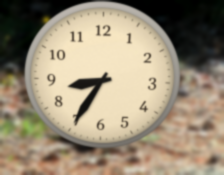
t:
8,35
